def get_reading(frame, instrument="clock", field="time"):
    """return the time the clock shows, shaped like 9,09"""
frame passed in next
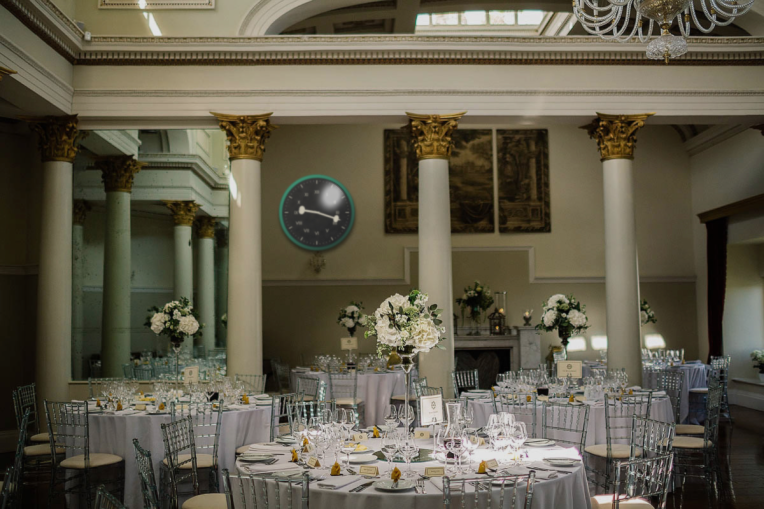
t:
9,18
